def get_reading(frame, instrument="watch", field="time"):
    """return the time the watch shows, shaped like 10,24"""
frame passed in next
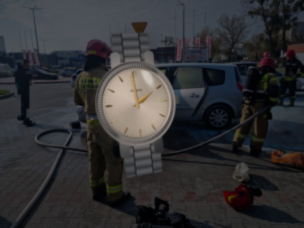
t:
1,59
